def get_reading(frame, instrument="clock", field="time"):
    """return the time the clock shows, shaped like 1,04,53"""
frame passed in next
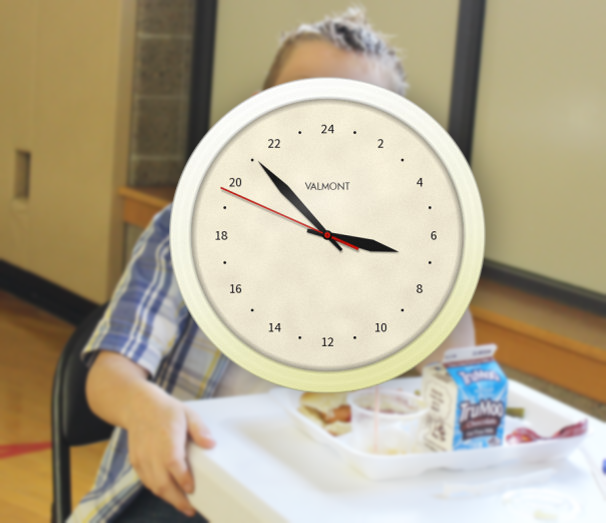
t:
6,52,49
